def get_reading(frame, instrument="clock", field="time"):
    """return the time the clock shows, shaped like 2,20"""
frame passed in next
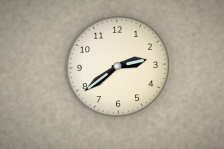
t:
2,39
